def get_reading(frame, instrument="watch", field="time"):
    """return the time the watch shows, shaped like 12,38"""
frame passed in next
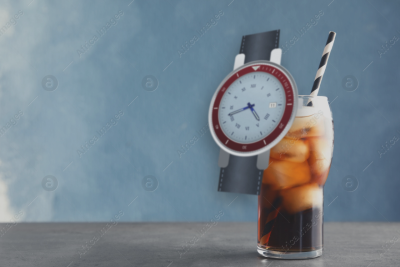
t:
4,42
